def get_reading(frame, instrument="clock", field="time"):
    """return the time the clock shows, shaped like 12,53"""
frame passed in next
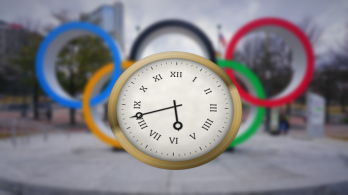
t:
5,42
